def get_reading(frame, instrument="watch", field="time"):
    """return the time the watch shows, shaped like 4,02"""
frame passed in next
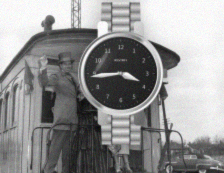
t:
3,44
